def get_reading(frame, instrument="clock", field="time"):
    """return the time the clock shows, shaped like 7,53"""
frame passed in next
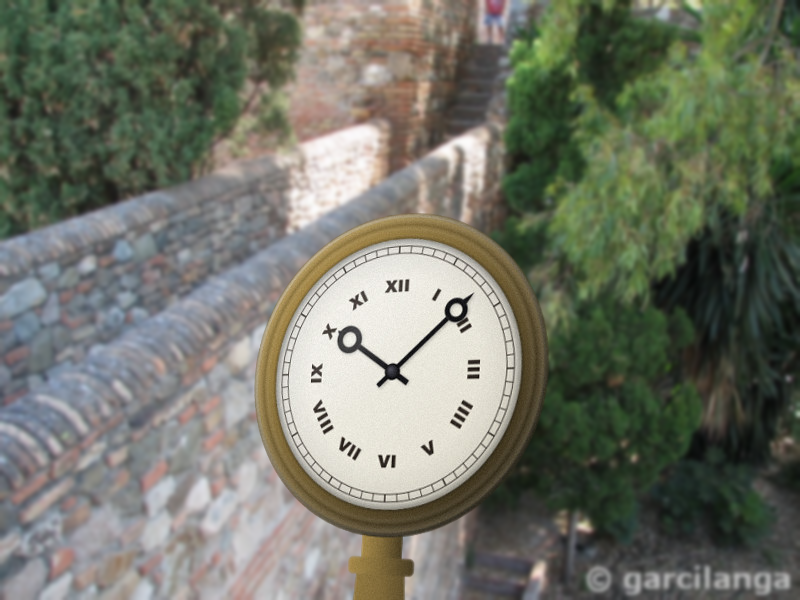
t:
10,08
